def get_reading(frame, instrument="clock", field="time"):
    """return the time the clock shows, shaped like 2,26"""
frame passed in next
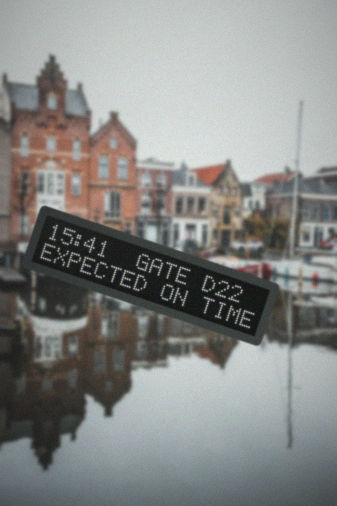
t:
15,41
